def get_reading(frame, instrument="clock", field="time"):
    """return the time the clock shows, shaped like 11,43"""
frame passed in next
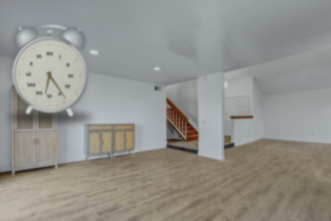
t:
6,24
